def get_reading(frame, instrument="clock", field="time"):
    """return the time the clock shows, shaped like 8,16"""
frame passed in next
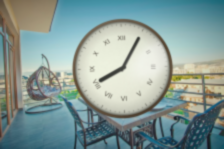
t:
8,05
